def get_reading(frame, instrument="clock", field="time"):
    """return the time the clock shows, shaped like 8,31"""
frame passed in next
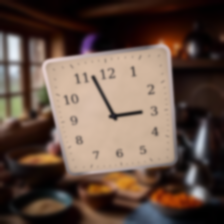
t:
2,57
